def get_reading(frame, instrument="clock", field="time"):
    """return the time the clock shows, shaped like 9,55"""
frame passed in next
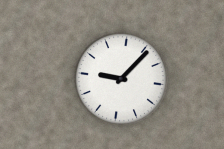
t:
9,06
